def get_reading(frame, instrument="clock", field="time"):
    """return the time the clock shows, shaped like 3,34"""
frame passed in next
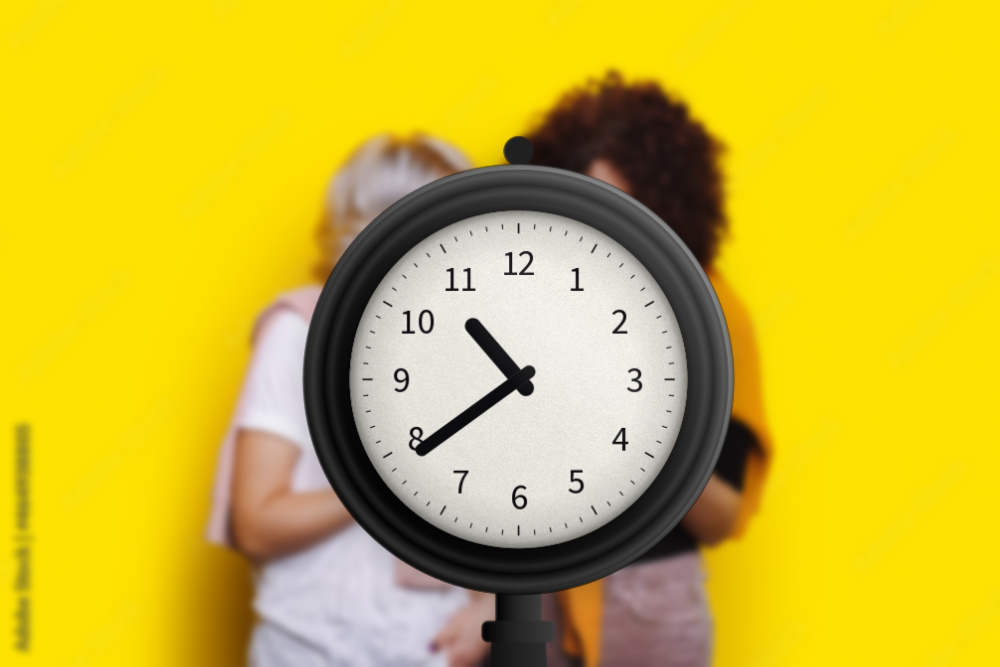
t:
10,39
